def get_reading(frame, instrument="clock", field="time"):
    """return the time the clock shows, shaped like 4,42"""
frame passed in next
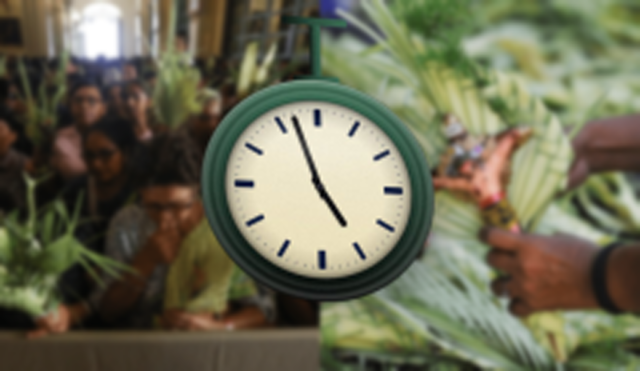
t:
4,57
